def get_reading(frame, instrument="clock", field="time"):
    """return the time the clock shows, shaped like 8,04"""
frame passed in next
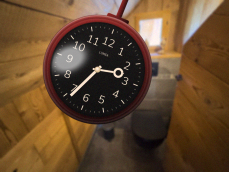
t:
2,34
